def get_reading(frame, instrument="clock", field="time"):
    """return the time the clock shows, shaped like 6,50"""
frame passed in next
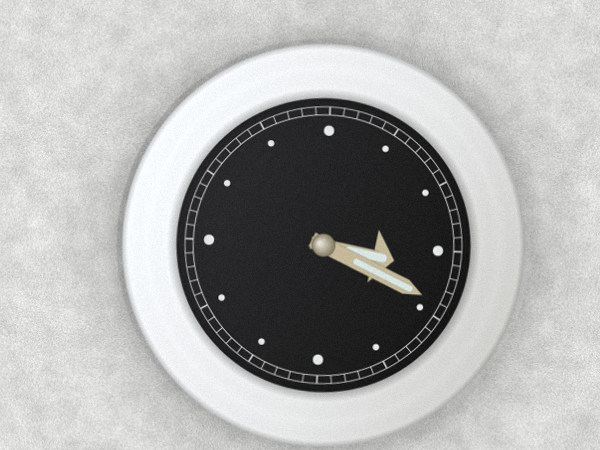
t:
3,19
